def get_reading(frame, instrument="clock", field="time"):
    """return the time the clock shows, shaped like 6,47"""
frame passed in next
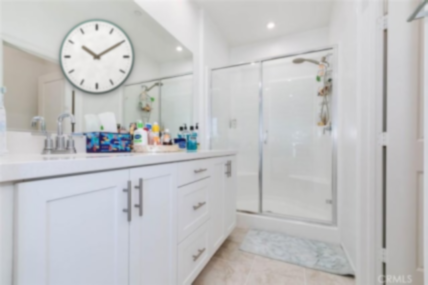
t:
10,10
